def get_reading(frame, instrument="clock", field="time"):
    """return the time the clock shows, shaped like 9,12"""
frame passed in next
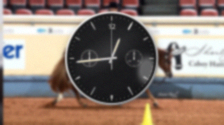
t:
12,44
